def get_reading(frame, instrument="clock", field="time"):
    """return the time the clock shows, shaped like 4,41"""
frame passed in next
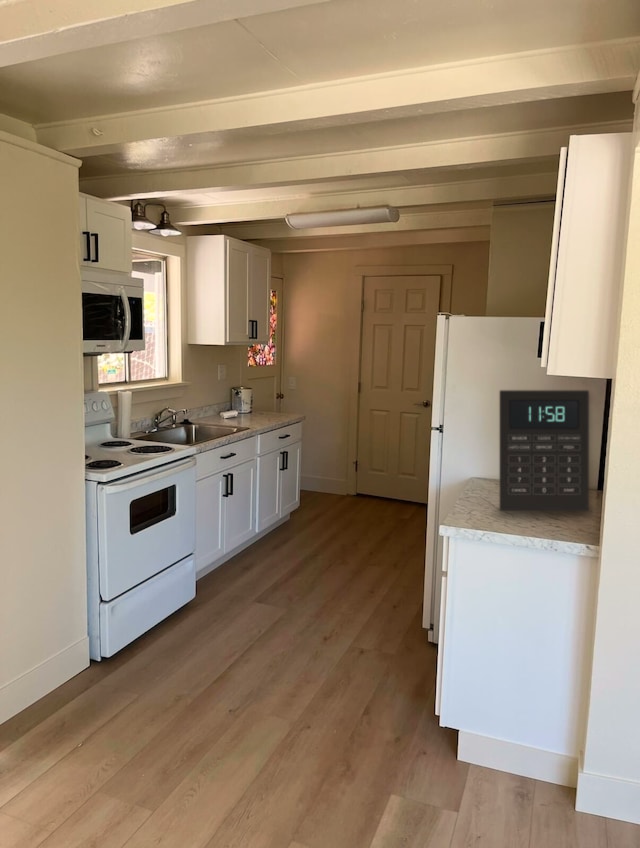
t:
11,58
